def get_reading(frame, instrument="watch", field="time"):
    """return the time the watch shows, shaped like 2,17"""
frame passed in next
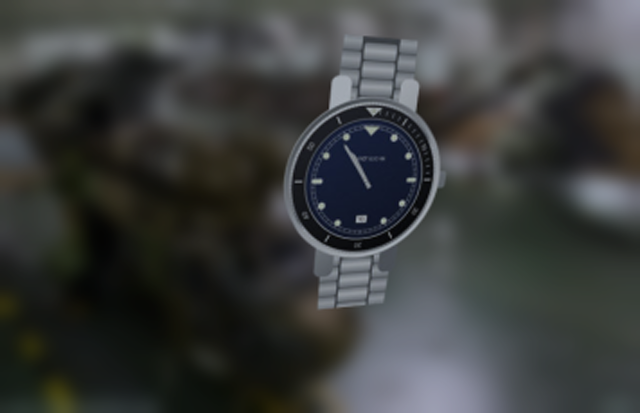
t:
10,54
